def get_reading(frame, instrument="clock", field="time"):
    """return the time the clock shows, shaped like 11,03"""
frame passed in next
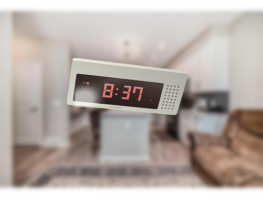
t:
8,37
